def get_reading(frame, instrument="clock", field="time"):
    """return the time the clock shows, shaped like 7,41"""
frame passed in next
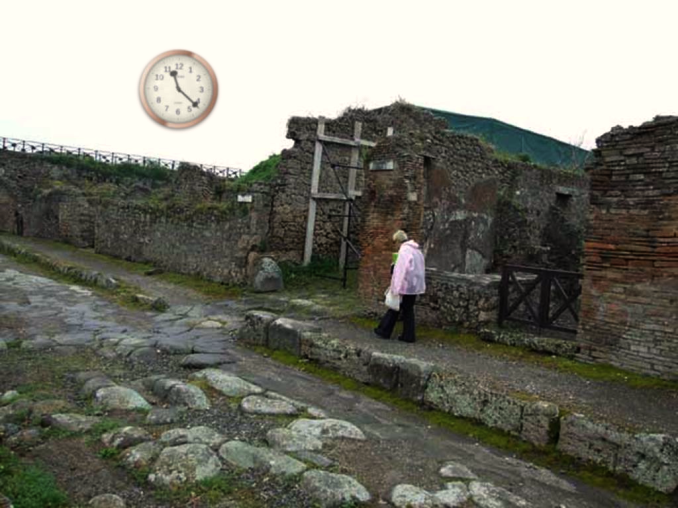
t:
11,22
